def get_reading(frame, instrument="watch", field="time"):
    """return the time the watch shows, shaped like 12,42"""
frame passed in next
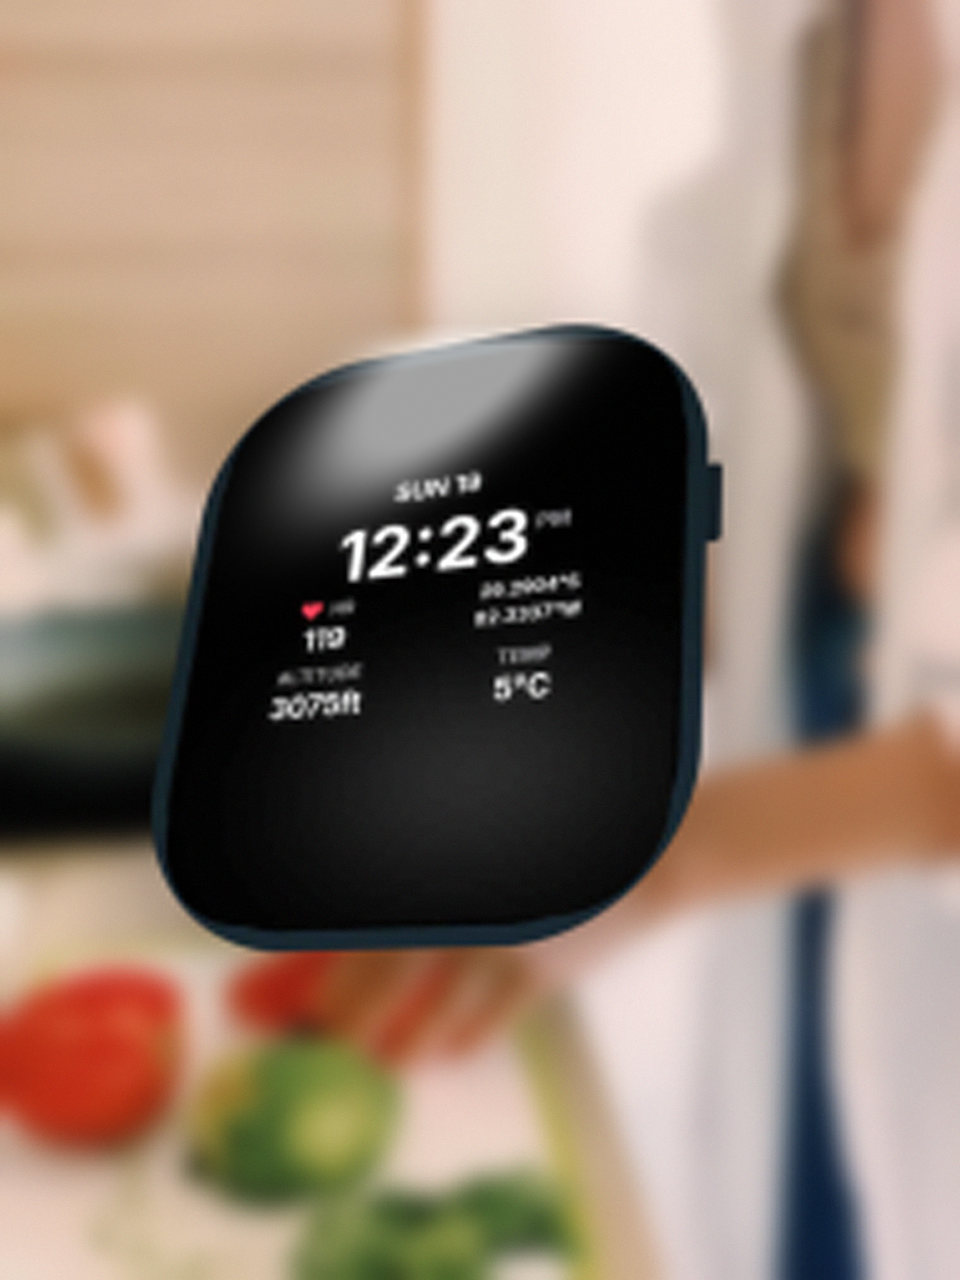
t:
12,23
